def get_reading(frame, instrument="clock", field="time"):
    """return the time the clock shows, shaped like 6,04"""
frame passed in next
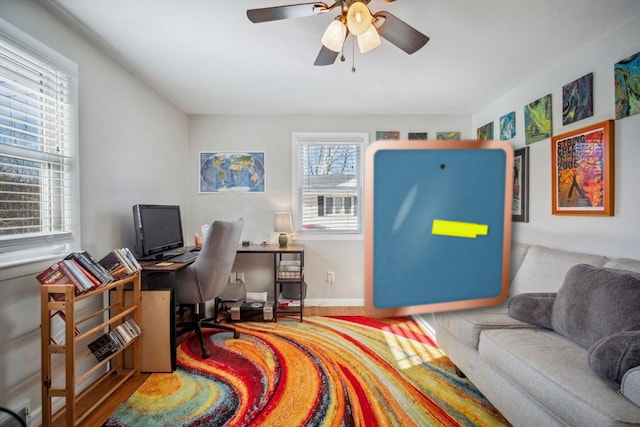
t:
3,16
